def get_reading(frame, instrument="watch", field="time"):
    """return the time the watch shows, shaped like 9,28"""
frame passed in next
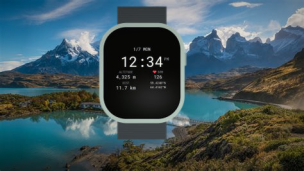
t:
12,34
